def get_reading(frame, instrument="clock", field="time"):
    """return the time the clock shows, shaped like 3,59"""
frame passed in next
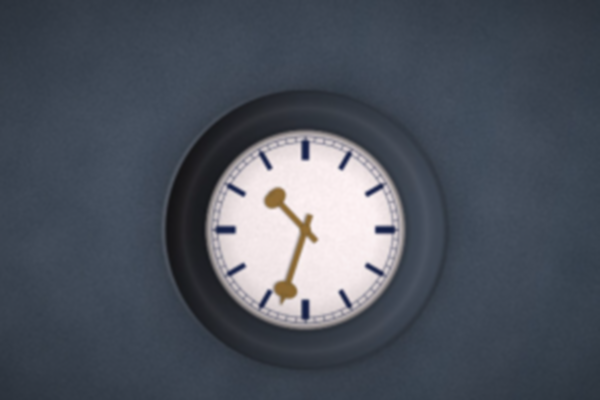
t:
10,33
